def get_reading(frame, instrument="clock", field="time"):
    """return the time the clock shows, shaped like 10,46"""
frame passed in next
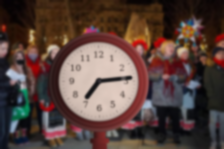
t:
7,14
